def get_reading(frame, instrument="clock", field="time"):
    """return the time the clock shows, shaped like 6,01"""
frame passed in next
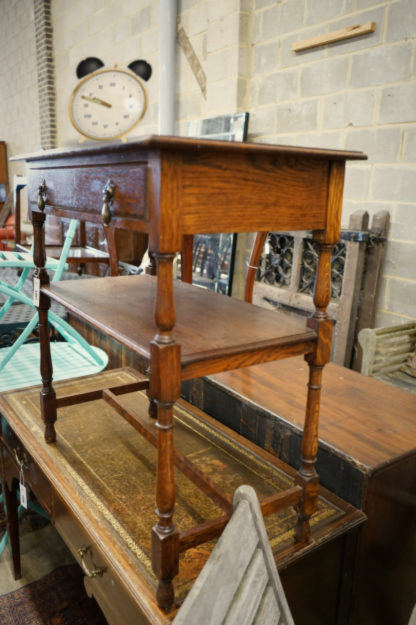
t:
9,48
